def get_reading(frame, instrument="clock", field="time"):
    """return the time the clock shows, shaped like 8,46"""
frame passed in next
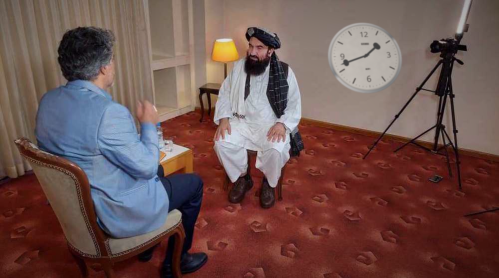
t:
1,42
